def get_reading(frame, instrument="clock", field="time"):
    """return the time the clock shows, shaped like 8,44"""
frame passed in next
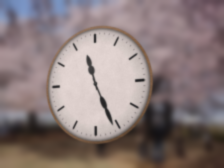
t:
11,26
